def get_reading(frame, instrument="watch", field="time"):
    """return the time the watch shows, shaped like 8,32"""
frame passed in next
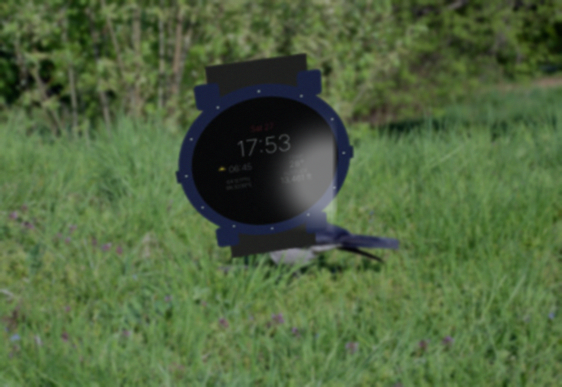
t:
17,53
